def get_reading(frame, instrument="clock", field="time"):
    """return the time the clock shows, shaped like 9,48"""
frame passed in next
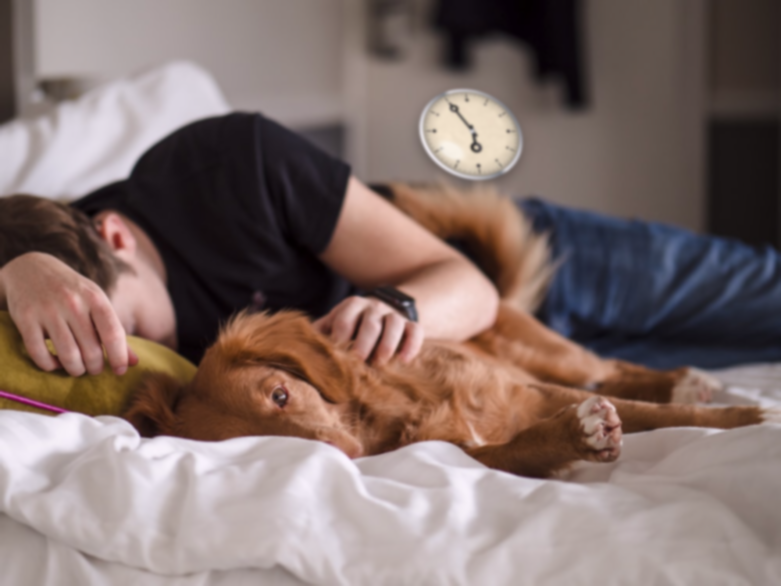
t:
5,55
